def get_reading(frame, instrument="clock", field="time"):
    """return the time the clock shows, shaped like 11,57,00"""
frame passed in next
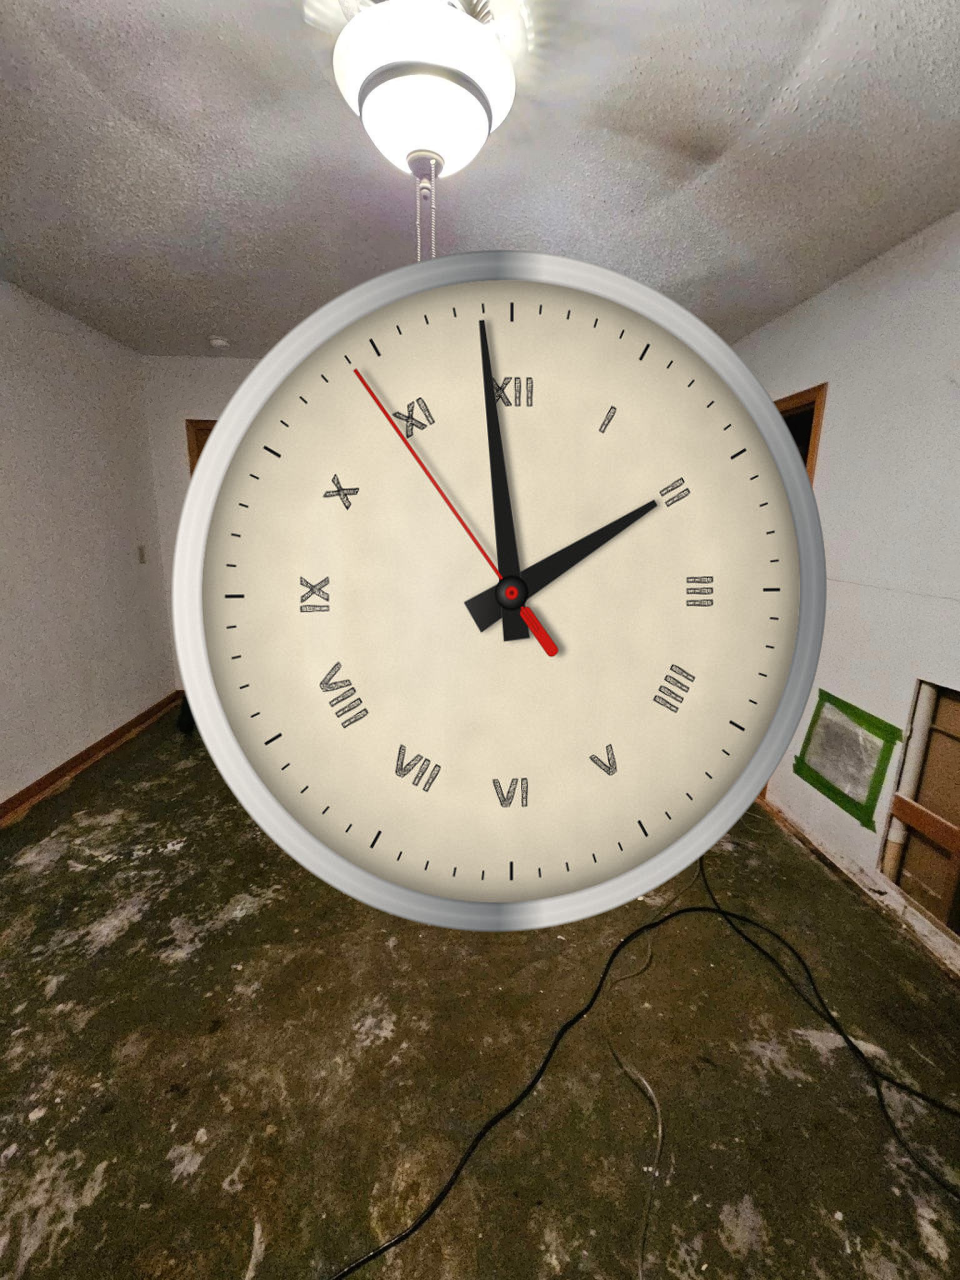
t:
1,58,54
